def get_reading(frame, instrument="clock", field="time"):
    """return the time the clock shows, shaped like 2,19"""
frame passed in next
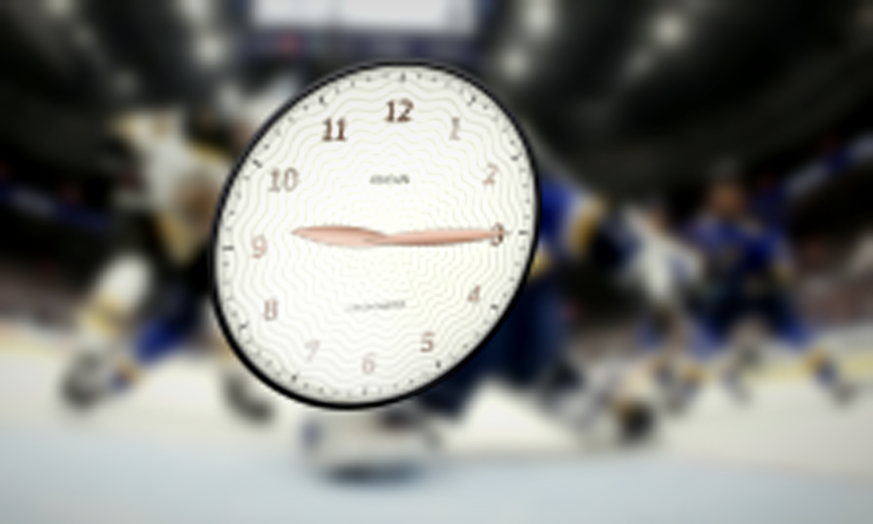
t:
9,15
